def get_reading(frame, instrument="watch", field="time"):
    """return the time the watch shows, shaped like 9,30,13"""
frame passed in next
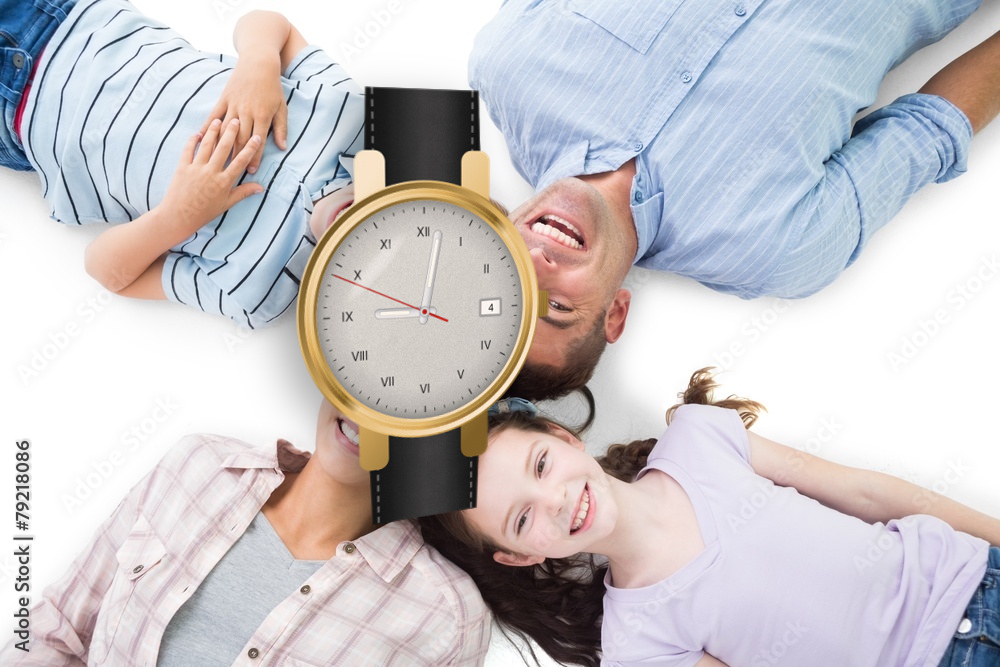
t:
9,01,49
